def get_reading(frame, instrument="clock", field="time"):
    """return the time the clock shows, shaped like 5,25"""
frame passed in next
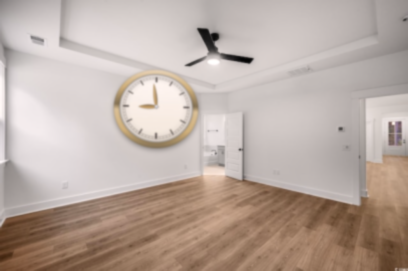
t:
8,59
